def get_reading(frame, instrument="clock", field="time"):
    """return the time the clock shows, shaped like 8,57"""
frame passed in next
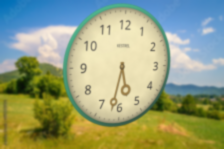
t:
5,32
